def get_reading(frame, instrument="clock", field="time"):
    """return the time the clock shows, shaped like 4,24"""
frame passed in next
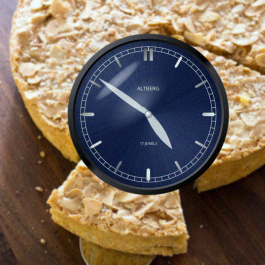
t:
4,51
